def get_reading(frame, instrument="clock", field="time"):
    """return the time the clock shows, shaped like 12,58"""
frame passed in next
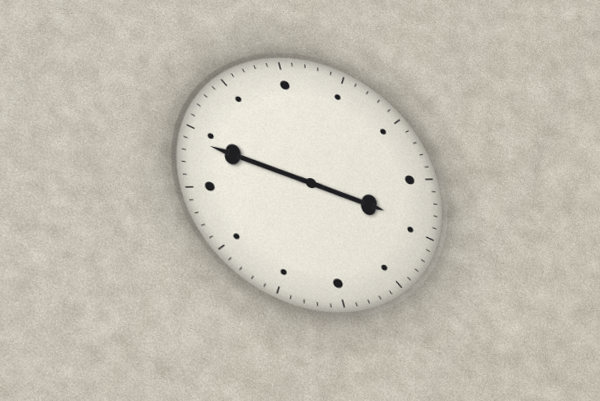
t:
3,49
